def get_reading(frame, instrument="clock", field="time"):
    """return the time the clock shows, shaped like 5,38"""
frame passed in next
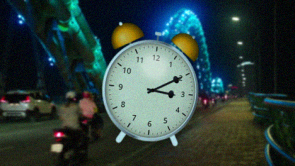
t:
3,10
